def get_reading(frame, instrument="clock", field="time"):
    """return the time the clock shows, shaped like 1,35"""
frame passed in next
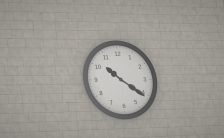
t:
10,21
